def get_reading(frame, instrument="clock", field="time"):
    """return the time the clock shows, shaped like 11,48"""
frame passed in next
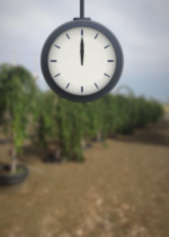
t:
12,00
